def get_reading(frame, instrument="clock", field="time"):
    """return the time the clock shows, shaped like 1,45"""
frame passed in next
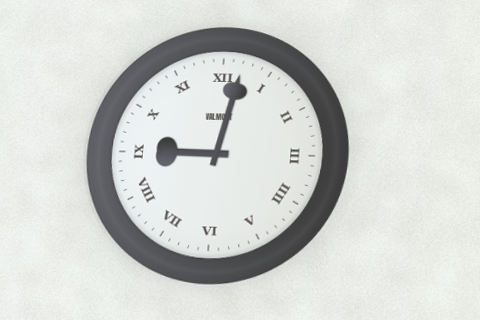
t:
9,02
